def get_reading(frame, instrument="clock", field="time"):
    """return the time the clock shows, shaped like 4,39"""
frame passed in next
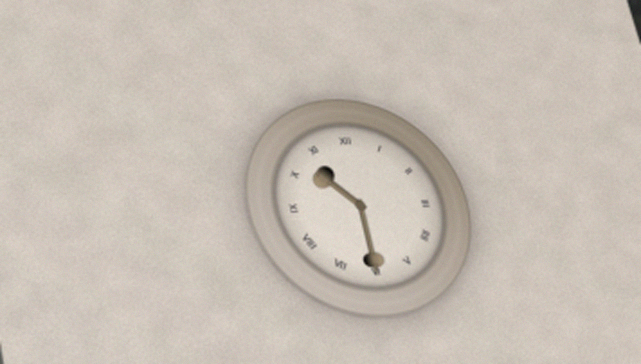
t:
10,30
